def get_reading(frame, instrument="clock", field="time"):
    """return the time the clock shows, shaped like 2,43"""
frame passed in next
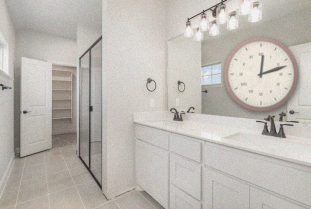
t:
12,12
